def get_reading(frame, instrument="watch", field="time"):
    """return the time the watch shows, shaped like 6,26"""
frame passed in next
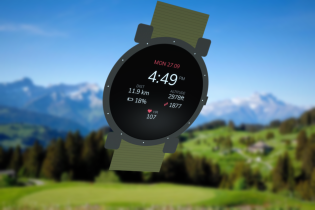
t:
4,49
